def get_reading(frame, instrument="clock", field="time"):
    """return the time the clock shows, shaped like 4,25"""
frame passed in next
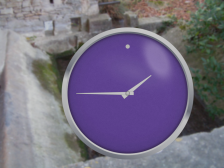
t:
1,45
